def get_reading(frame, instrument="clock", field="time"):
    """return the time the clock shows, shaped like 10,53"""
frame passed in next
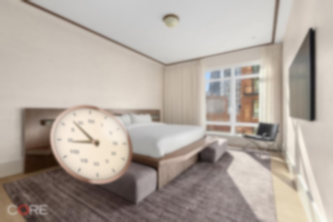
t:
8,53
